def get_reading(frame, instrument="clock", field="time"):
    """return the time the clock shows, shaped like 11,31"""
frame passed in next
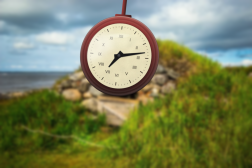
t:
7,13
